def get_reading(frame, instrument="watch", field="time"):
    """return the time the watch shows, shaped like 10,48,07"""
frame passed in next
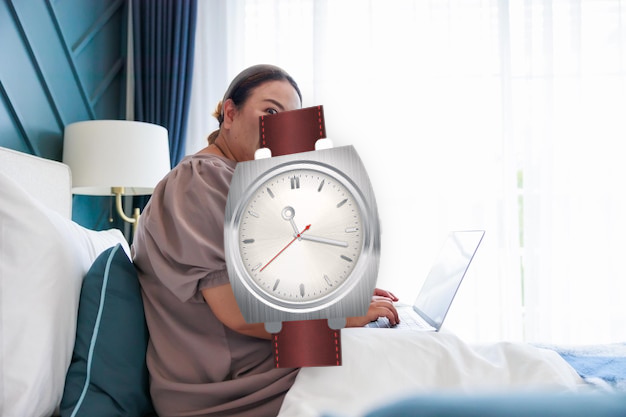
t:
11,17,39
